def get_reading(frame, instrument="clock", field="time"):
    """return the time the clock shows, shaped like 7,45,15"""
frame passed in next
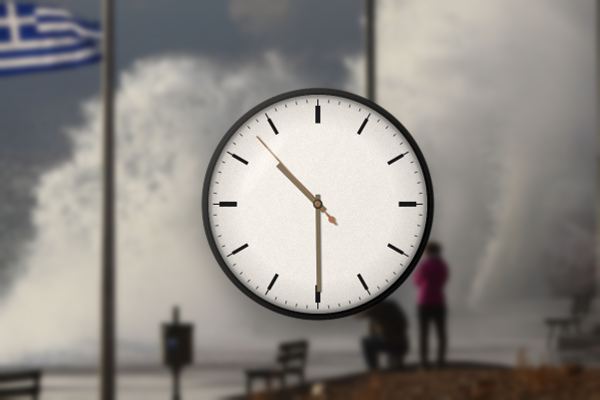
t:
10,29,53
